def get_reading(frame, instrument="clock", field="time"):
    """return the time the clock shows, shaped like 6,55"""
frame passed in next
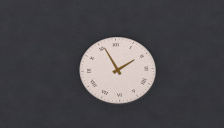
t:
1,56
